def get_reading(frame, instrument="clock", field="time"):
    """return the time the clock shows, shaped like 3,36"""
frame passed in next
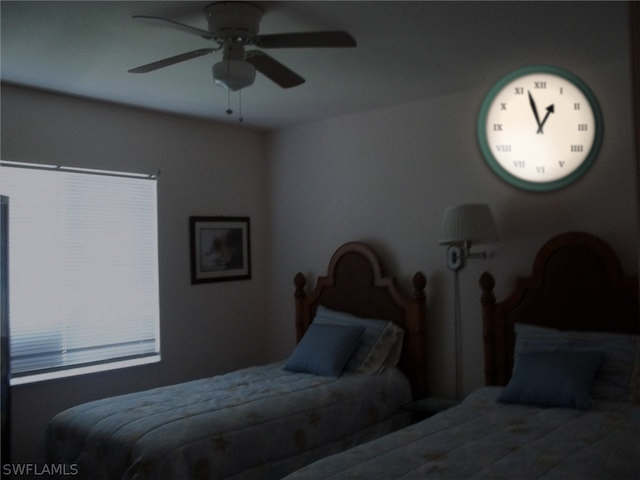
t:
12,57
